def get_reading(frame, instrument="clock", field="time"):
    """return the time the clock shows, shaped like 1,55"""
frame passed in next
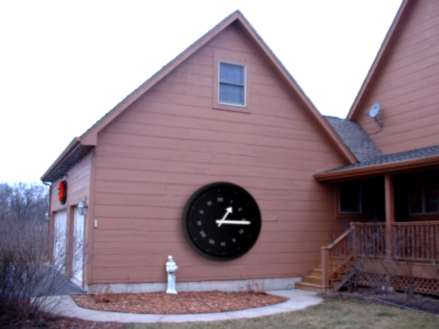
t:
1,16
